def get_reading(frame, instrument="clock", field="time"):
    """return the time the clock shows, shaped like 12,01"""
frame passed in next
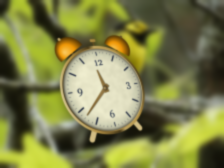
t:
11,38
